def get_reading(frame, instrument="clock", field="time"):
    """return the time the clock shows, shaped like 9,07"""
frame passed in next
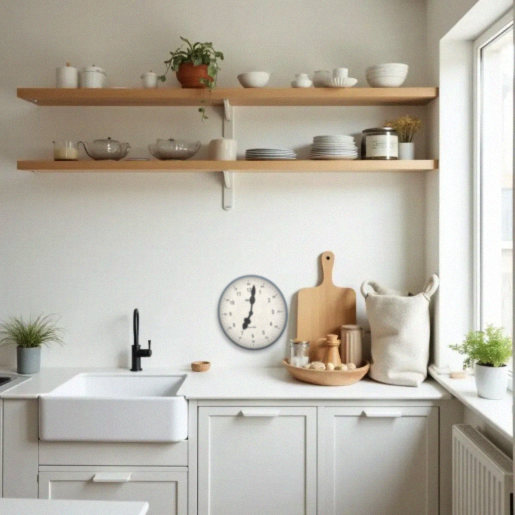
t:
7,02
